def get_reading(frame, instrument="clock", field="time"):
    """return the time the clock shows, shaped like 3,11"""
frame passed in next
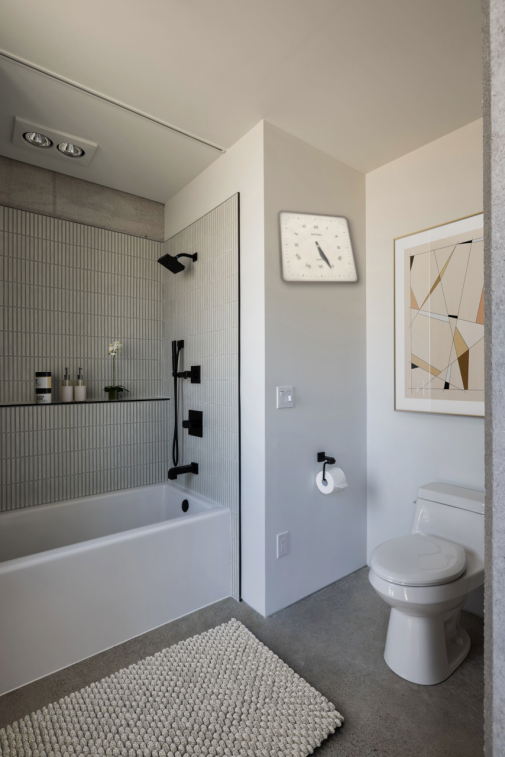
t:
5,26
